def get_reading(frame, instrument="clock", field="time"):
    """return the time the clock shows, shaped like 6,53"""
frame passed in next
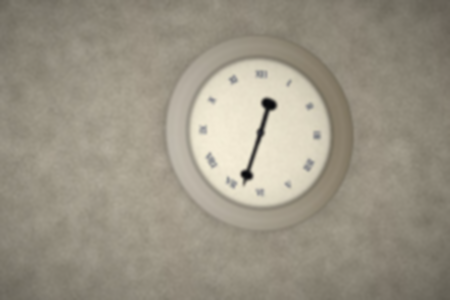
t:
12,33
